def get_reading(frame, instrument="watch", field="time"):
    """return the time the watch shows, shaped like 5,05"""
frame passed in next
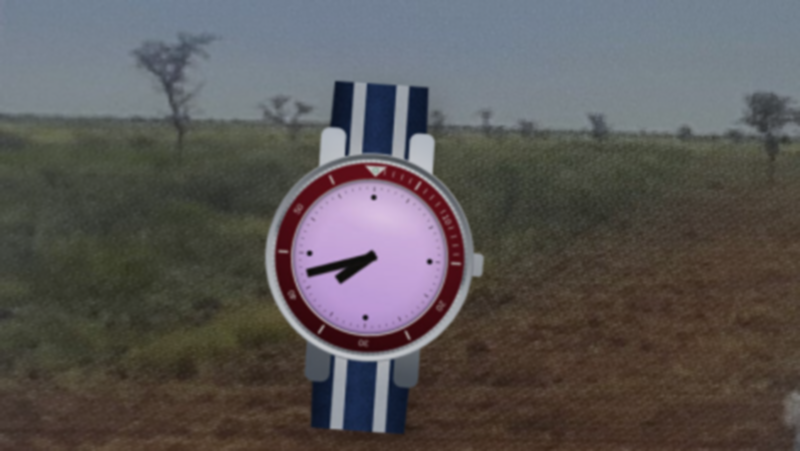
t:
7,42
